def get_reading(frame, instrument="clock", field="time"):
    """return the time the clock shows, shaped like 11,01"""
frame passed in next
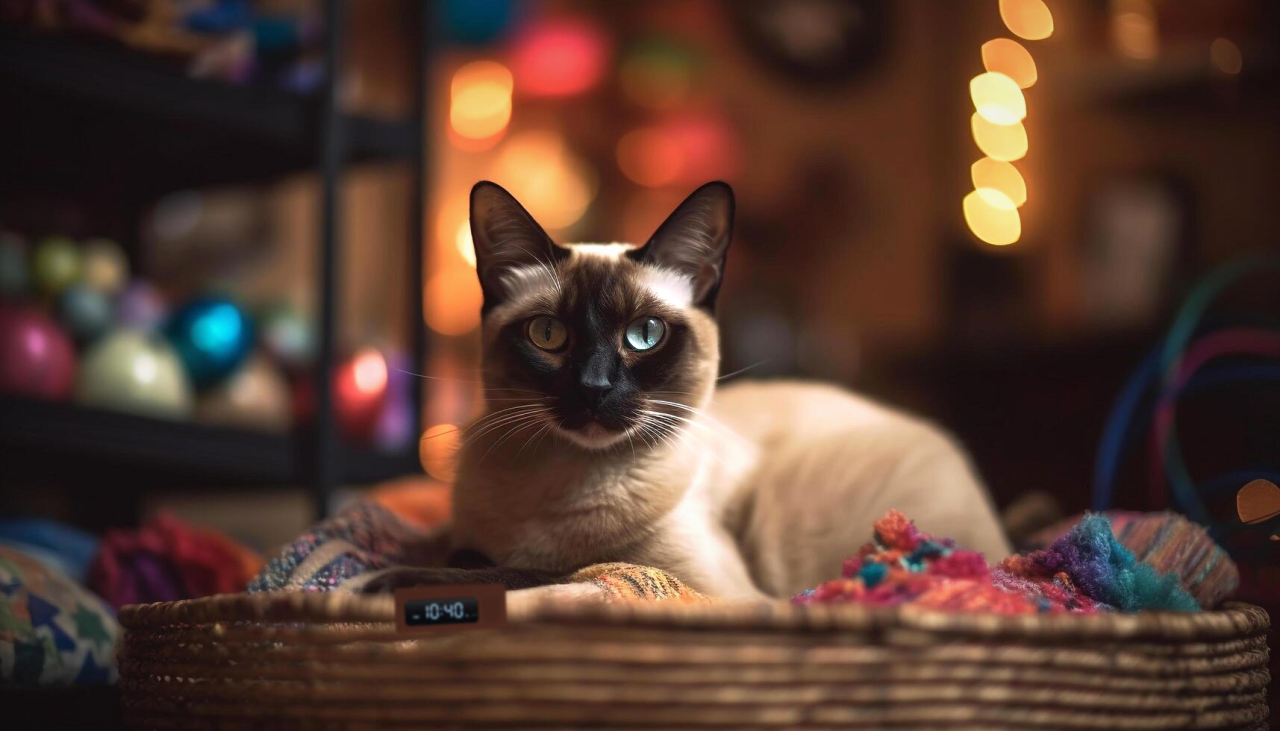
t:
10,40
